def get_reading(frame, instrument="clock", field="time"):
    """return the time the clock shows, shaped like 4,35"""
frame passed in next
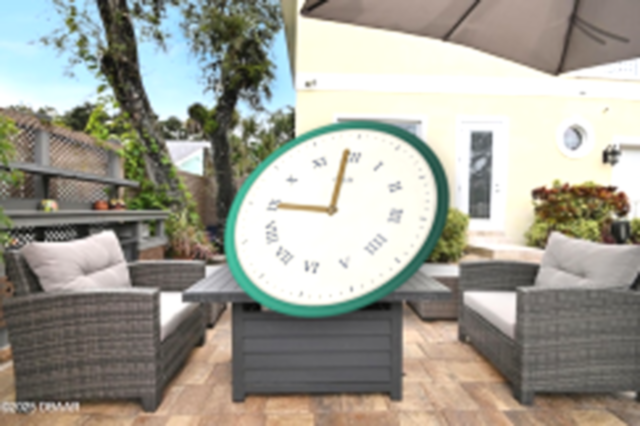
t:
8,59
